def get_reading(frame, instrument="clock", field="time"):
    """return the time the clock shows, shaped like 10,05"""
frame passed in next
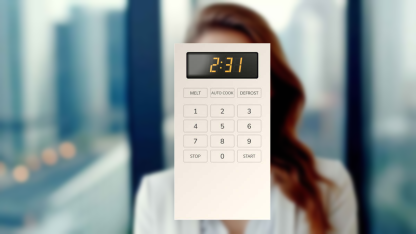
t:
2,31
